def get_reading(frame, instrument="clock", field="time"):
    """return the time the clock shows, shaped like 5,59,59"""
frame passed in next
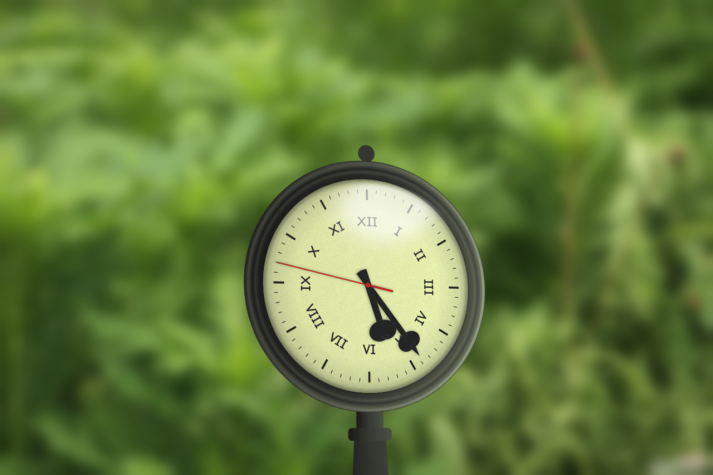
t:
5,23,47
